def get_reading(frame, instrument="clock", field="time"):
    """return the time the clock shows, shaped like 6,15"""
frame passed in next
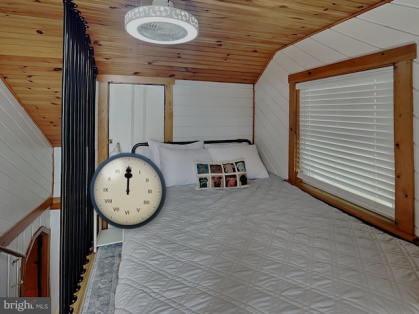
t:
12,00
